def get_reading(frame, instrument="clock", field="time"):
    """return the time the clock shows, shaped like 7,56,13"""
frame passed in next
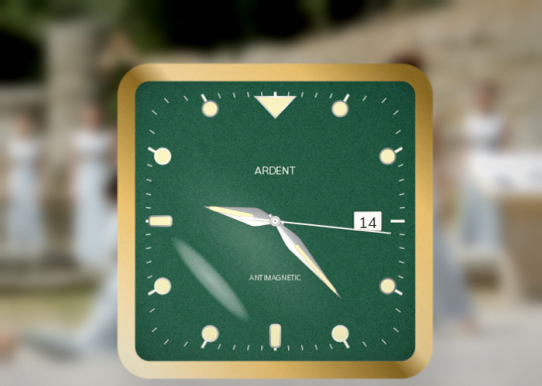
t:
9,23,16
